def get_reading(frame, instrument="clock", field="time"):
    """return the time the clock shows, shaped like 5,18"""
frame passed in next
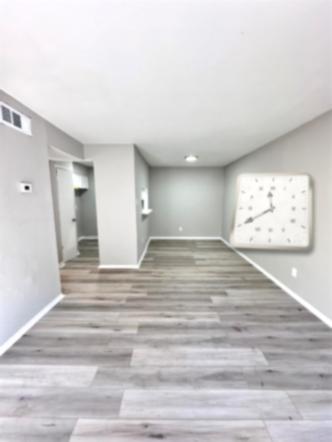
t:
11,40
